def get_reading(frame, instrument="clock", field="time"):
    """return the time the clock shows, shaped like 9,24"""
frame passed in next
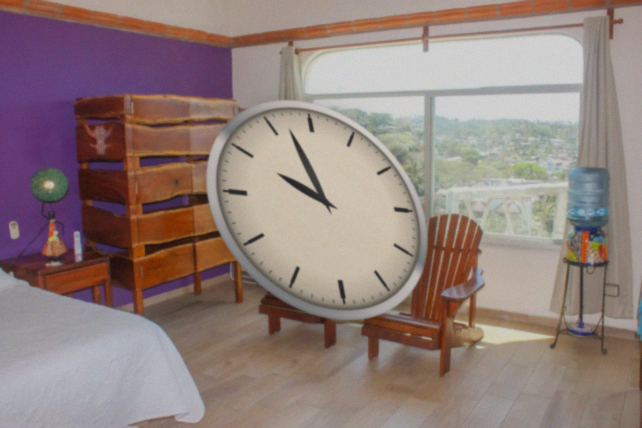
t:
9,57
